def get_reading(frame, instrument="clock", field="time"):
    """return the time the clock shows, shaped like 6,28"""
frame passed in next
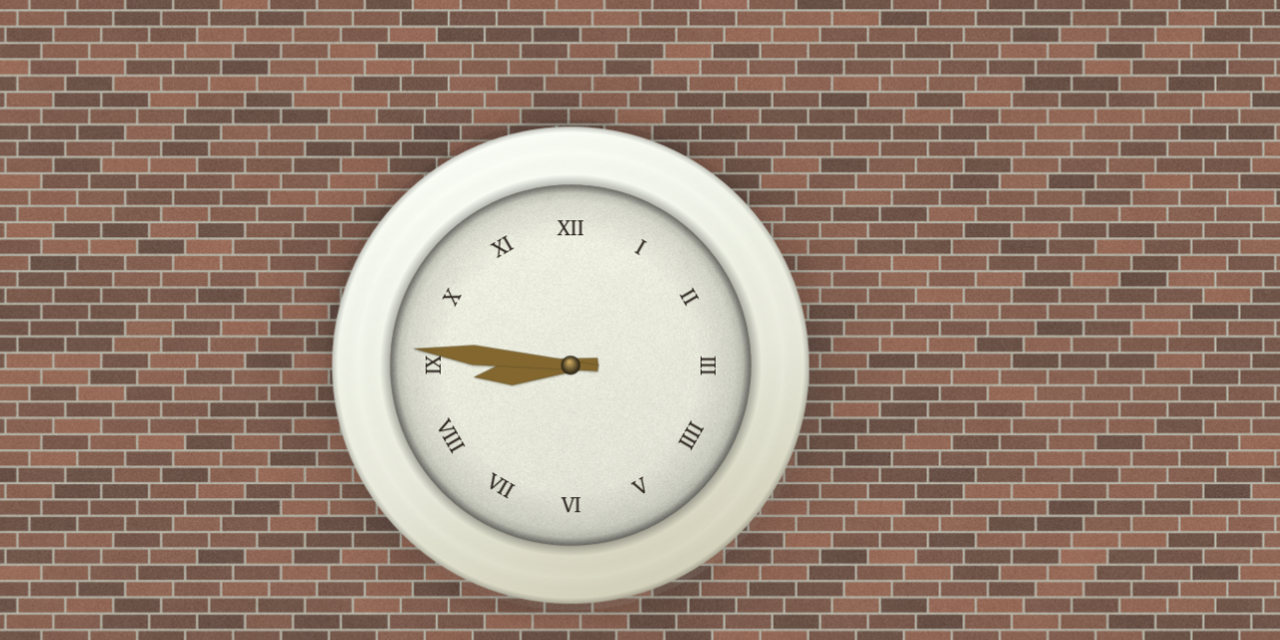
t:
8,46
